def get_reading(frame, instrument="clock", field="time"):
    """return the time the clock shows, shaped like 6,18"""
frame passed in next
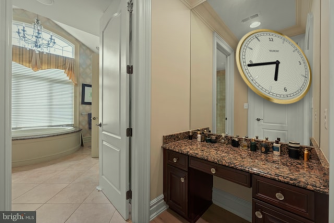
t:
6,44
